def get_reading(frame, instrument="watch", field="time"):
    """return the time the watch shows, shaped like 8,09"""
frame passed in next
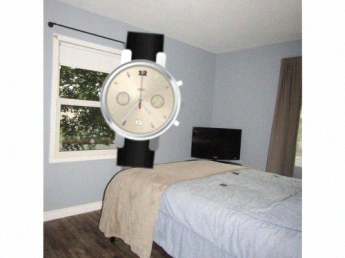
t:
4,36
